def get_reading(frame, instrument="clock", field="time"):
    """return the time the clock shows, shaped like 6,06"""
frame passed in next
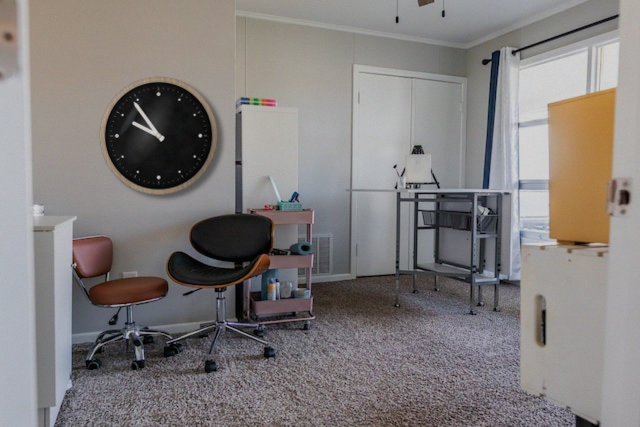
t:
9,54
